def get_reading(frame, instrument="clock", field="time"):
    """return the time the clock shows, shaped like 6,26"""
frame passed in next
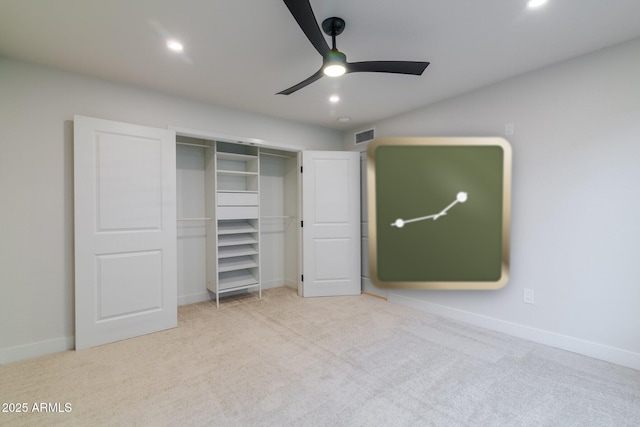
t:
1,43
